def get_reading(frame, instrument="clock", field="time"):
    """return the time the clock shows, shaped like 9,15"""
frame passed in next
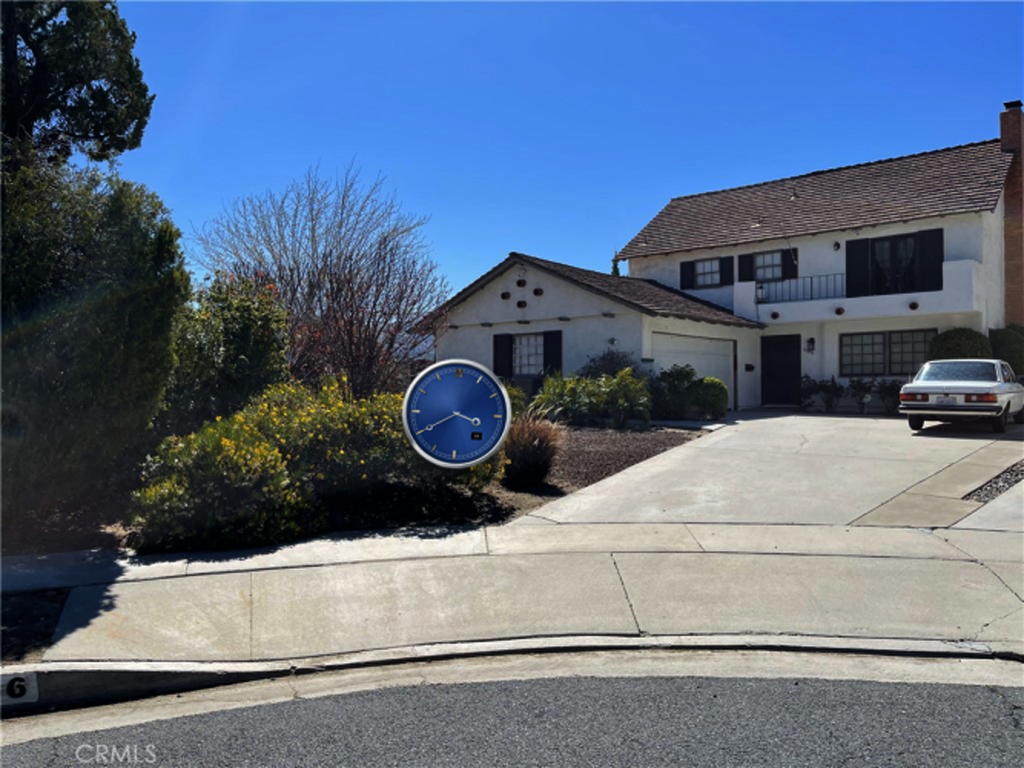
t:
3,40
